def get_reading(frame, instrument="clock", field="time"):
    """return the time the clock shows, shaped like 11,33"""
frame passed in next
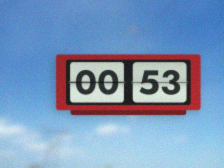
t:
0,53
